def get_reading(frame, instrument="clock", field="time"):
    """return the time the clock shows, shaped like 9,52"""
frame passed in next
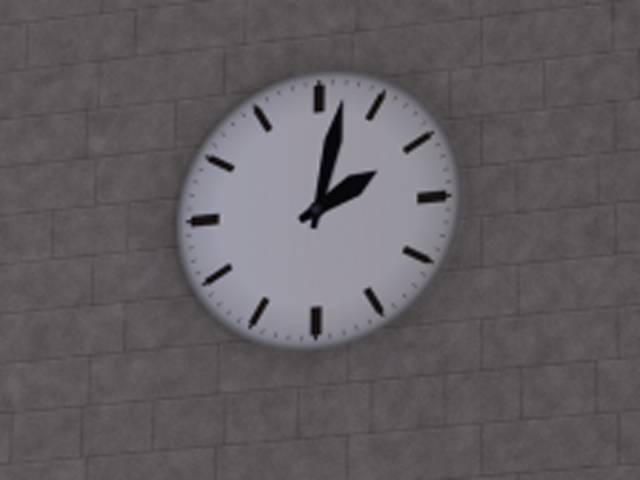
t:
2,02
